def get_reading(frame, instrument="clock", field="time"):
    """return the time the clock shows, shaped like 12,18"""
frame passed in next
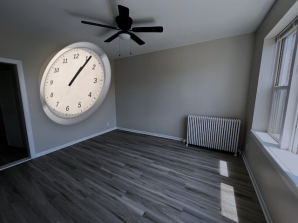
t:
1,06
